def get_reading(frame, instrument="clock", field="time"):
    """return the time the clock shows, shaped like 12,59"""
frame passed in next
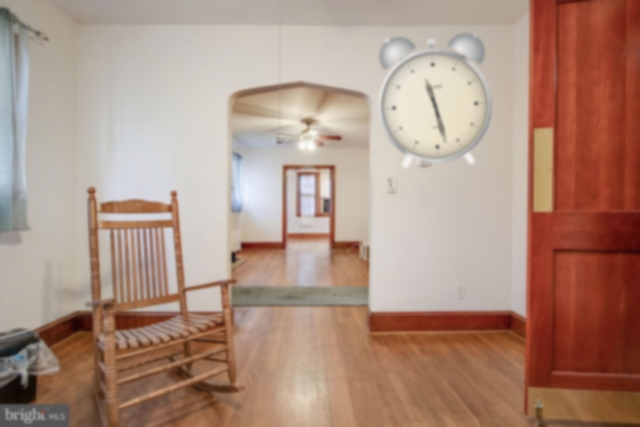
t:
11,28
